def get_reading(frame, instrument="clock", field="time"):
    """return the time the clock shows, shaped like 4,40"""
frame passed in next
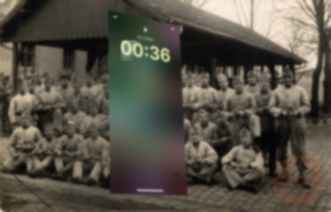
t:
0,36
